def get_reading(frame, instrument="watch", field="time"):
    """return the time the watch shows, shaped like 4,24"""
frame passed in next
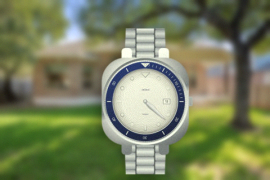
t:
4,22
